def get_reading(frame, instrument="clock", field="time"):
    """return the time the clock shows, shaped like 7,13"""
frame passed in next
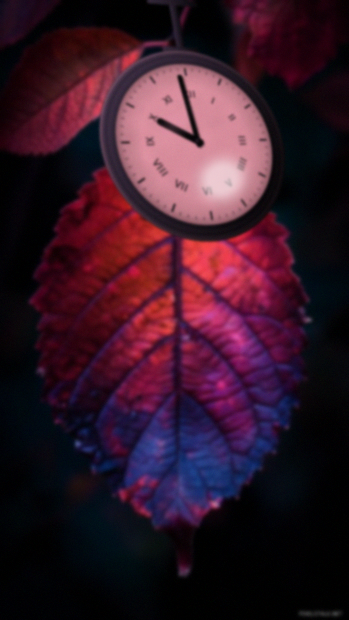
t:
9,59
